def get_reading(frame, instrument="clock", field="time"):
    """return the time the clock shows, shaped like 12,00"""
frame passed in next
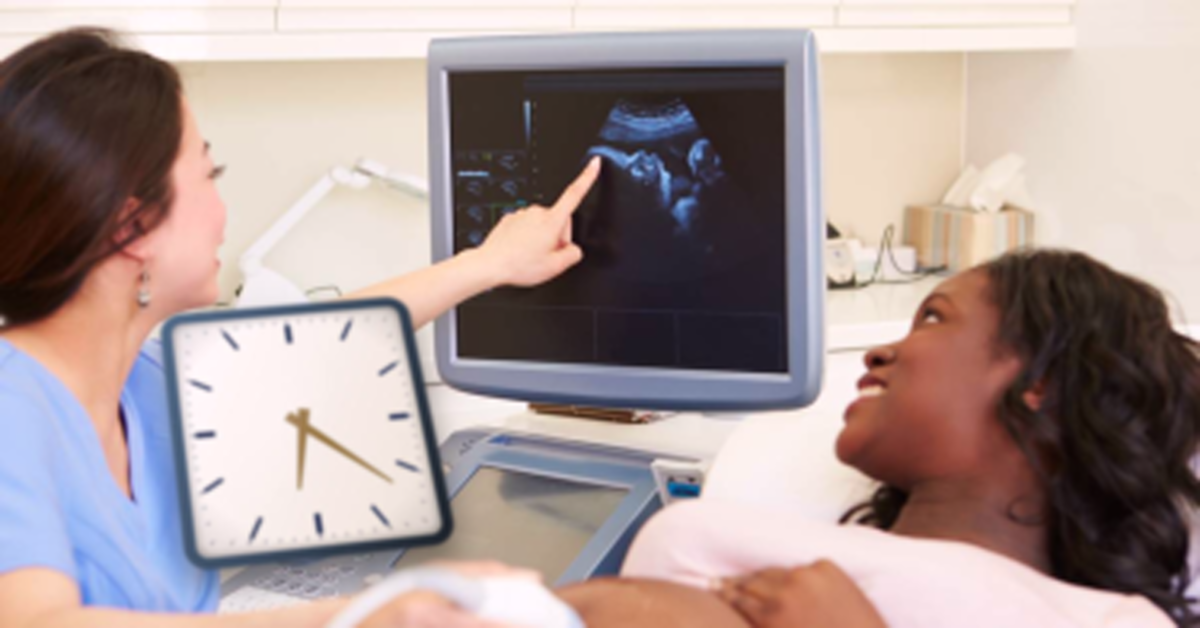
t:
6,22
